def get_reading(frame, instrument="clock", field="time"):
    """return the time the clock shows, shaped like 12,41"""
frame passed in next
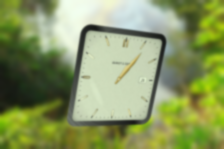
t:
1,06
